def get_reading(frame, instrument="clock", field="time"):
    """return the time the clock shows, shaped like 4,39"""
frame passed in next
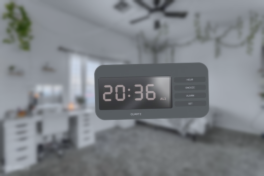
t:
20,36
